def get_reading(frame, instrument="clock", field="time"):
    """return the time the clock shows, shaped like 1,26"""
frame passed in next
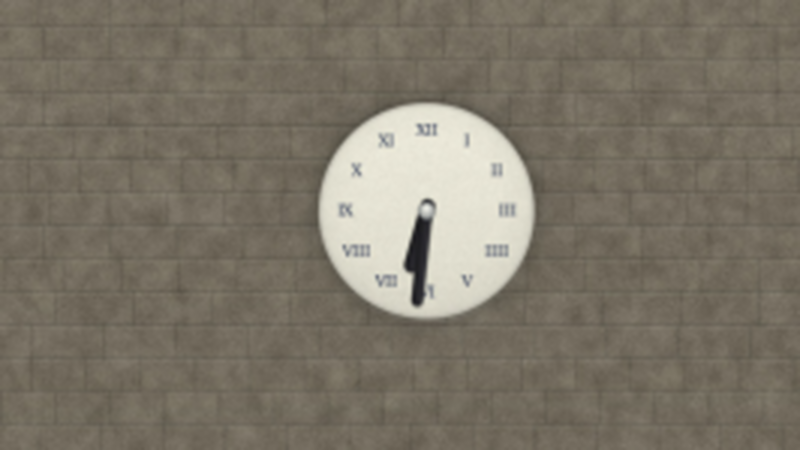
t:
6,31
